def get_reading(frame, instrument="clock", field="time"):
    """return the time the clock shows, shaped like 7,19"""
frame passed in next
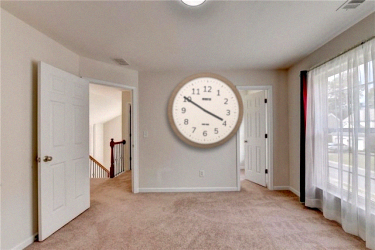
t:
3,50
